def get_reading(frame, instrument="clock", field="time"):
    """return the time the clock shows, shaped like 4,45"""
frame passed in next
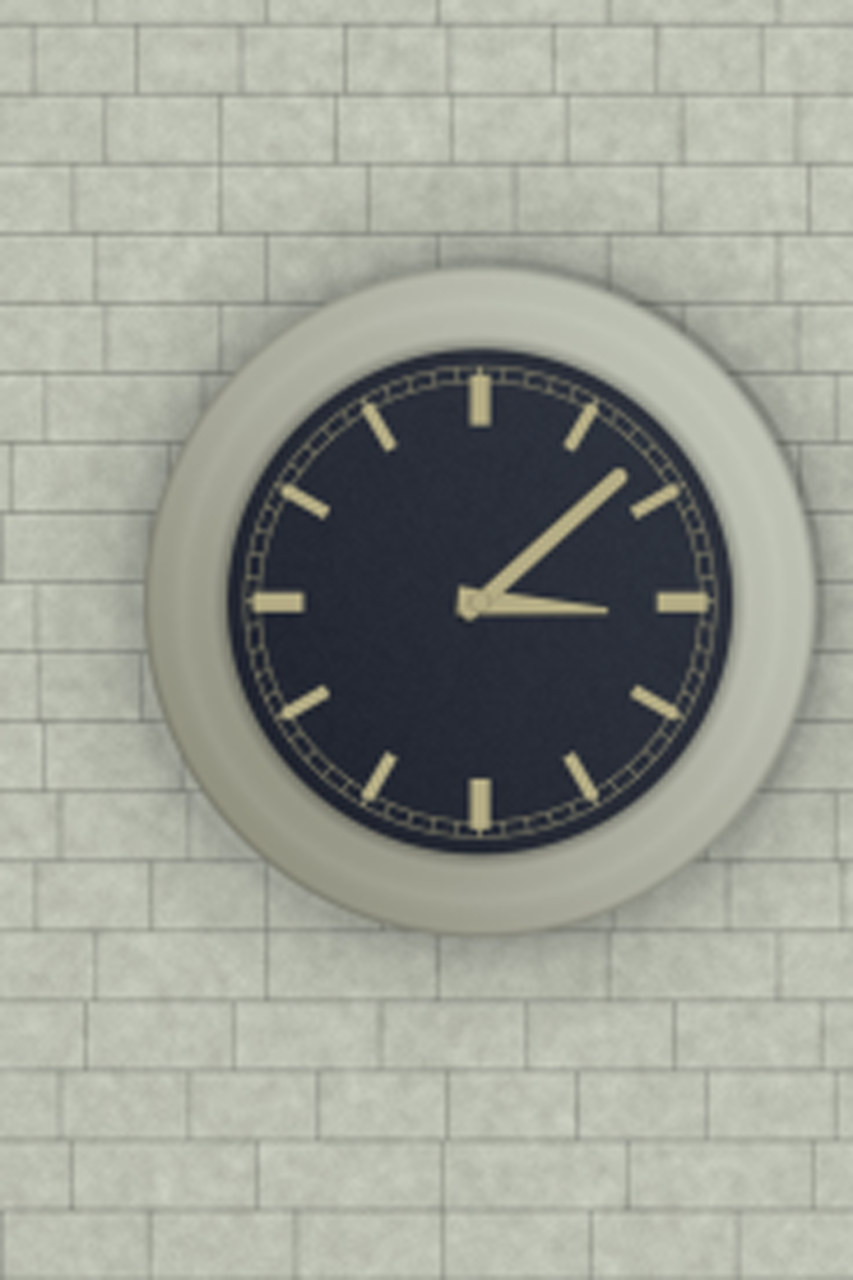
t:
3,08
